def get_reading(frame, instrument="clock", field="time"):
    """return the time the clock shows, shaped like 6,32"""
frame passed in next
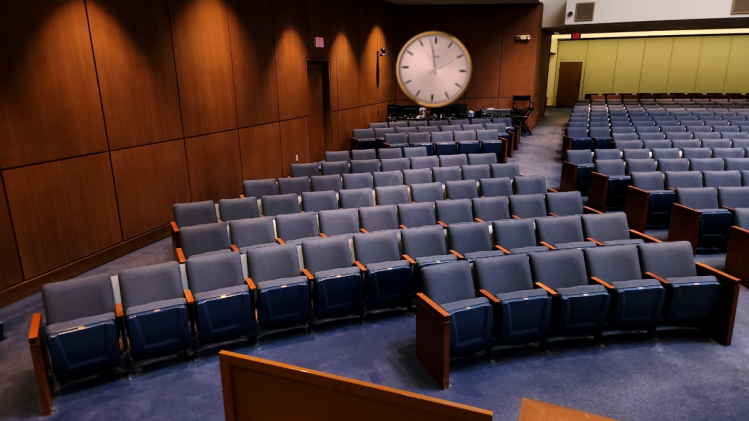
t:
1,58
